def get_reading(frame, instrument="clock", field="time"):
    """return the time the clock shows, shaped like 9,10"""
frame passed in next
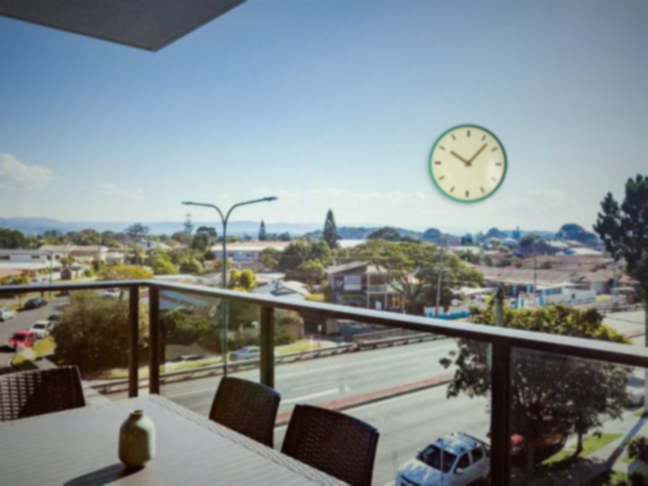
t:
10,07
